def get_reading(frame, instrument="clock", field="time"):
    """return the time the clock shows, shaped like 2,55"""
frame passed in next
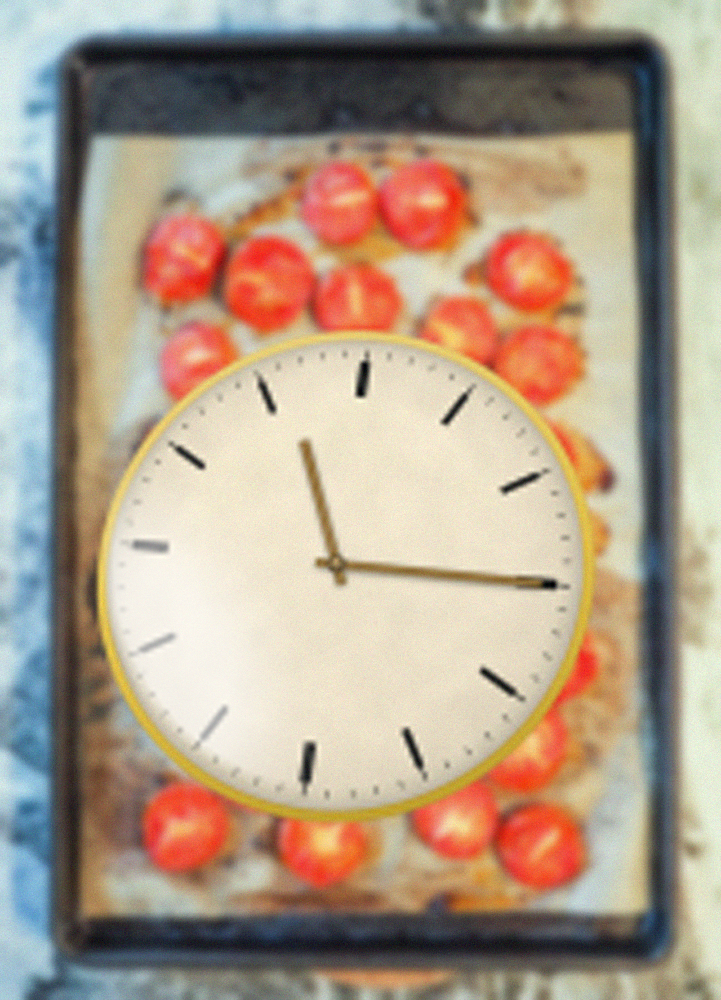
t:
11,15
